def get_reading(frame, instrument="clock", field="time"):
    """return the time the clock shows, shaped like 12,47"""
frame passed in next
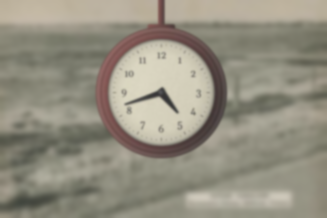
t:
4,42
